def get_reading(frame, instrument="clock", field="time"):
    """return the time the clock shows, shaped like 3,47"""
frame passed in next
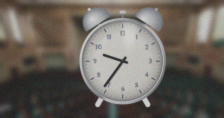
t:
9,36
